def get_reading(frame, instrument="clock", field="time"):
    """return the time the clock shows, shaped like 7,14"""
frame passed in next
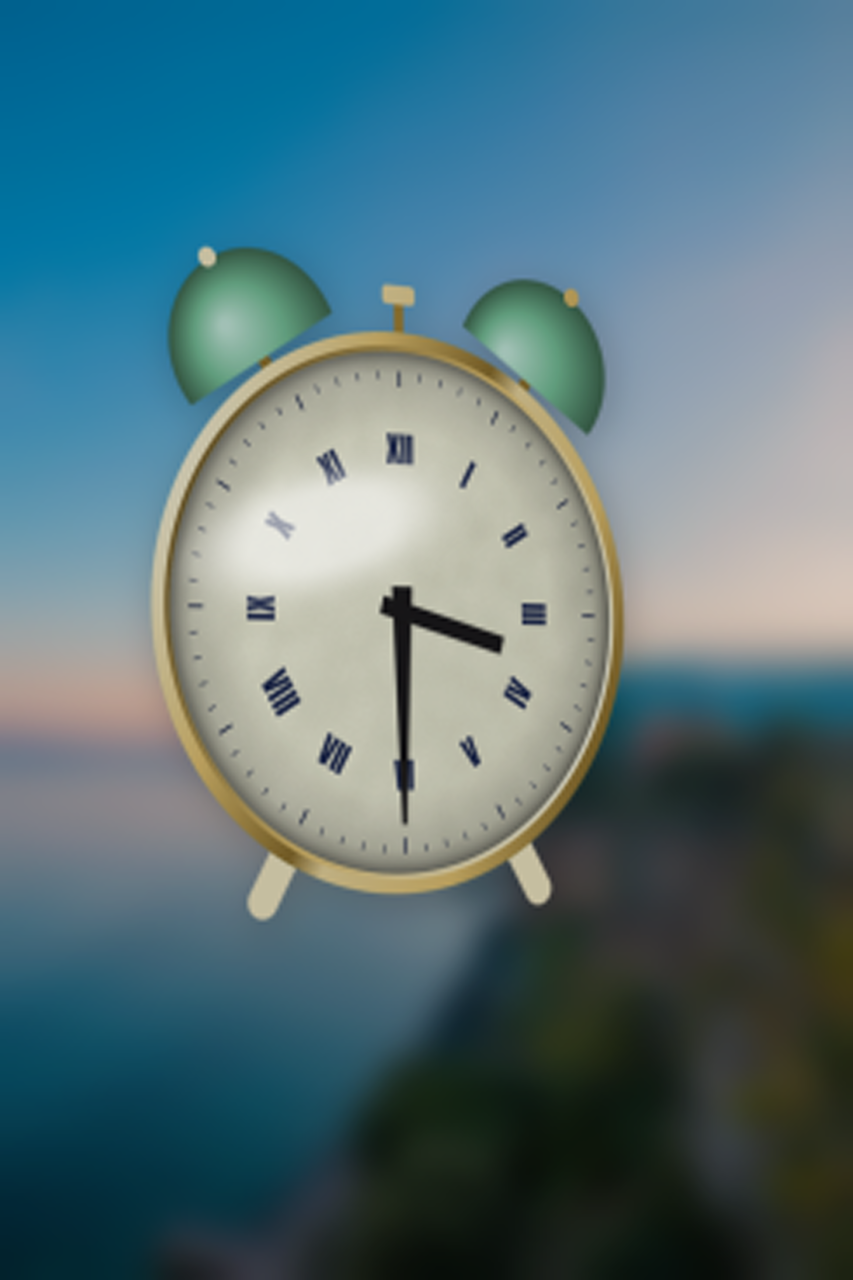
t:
3,30
